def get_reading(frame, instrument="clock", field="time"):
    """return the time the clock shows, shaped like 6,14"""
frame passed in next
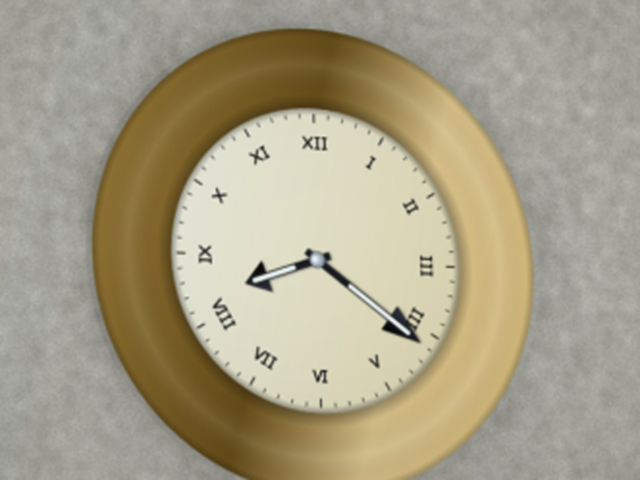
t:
8,21
